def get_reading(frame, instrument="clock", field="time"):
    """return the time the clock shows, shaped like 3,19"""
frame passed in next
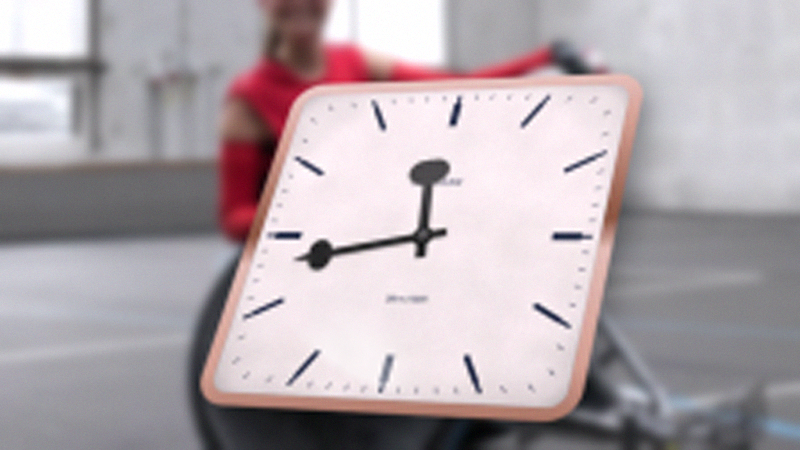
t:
11,43
